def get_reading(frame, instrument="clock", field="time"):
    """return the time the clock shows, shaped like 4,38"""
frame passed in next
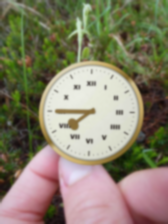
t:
7,45
